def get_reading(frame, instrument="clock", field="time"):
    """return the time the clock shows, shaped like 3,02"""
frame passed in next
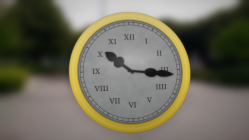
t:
10,16
